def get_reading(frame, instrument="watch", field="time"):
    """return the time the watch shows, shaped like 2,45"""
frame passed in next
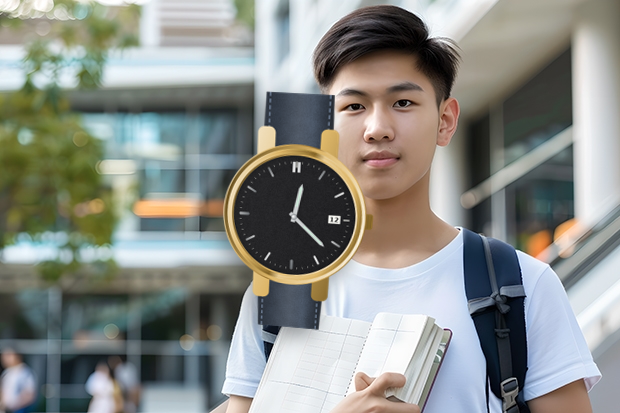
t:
12,22
